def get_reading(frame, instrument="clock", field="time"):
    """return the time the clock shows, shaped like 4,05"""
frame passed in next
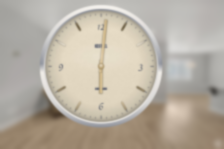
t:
6,01
